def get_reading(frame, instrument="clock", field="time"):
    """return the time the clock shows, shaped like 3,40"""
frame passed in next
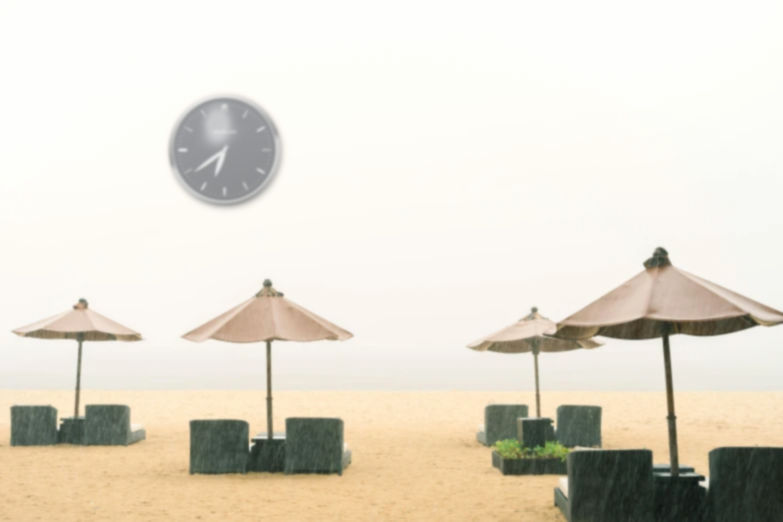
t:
6,39
